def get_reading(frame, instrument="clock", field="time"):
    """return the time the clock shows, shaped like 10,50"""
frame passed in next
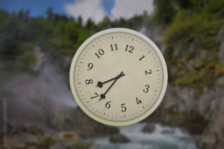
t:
7,33
